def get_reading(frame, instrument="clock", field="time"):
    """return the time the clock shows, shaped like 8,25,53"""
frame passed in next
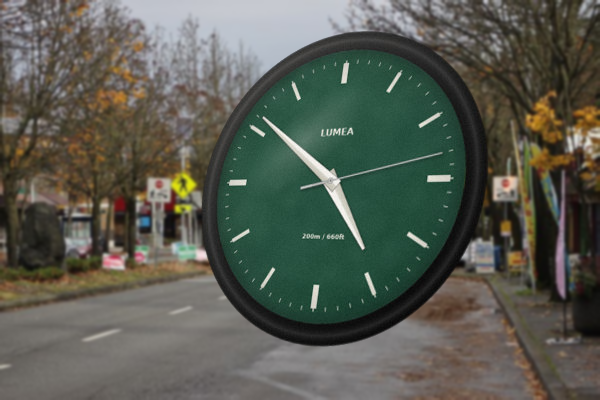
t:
4,51,13
